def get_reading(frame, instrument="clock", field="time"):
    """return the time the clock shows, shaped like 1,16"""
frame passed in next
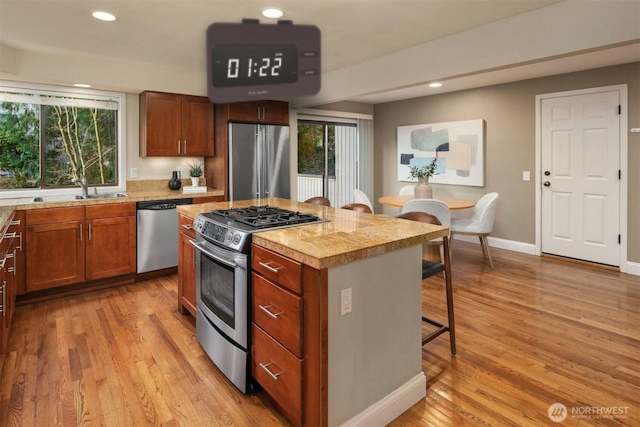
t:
1,22
